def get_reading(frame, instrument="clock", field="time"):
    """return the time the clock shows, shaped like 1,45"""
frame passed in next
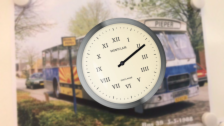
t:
2,11
